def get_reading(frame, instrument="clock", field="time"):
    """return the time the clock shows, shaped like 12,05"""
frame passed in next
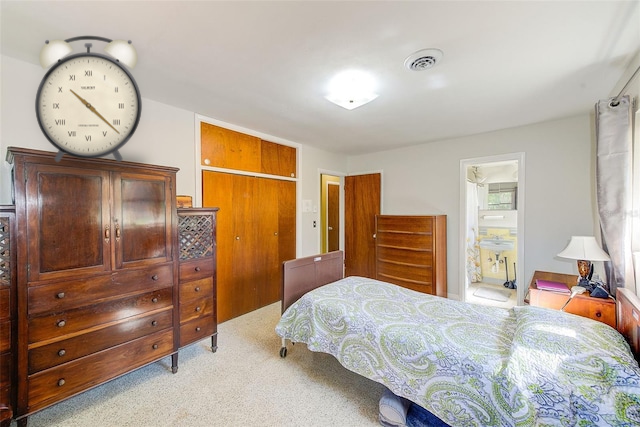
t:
10,22
